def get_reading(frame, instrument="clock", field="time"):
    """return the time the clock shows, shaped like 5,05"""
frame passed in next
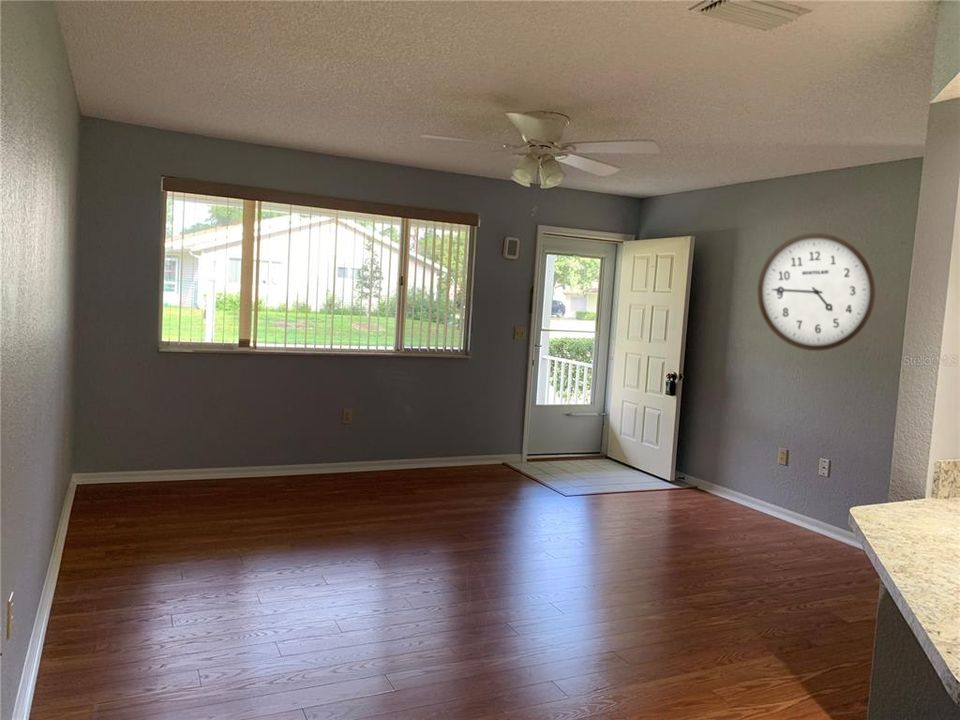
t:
4,46
